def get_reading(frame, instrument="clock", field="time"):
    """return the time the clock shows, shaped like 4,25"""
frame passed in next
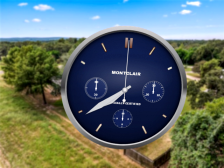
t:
7,39
